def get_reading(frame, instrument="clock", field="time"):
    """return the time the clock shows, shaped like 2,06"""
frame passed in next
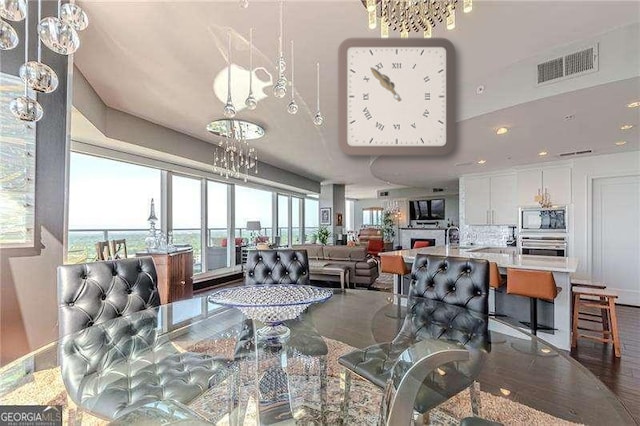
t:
10,53
